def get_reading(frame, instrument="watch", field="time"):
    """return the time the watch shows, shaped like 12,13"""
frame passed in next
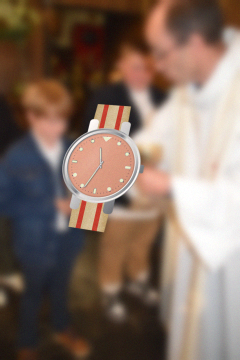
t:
11,34
